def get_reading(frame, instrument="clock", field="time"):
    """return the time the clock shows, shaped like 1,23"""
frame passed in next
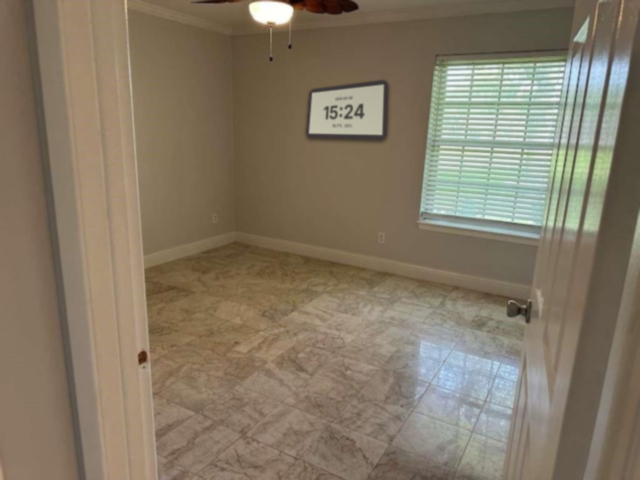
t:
15,24
